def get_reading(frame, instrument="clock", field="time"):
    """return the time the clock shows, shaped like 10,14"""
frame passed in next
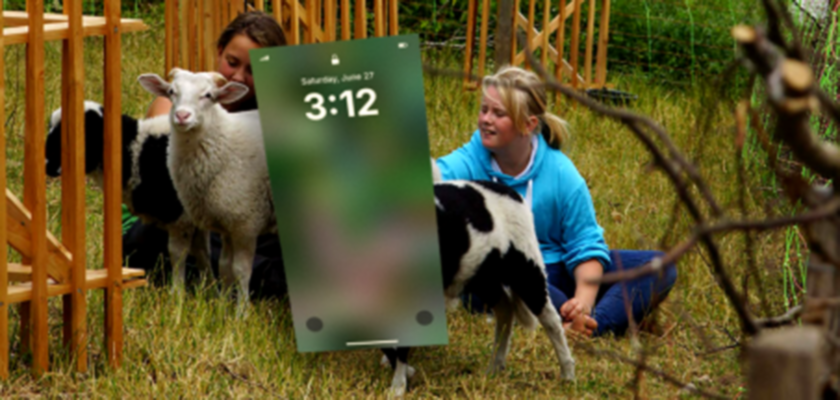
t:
3,12
